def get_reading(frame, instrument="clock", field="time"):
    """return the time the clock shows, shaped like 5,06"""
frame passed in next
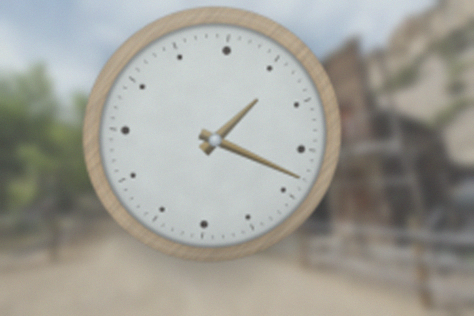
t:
1,18
